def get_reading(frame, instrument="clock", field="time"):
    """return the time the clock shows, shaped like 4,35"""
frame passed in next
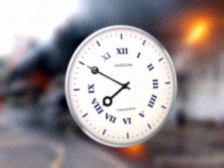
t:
7,50
